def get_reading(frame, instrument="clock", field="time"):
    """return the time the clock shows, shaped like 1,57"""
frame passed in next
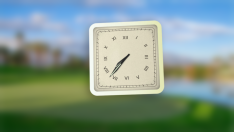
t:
7,37
